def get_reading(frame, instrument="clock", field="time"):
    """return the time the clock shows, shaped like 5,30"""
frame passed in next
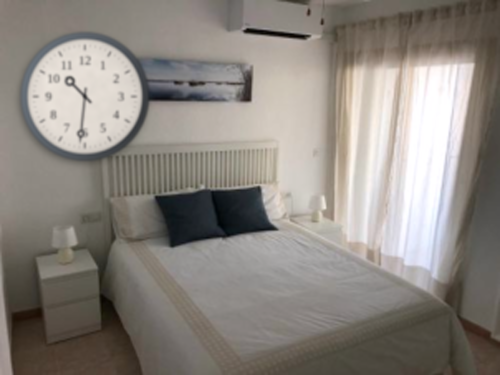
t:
10,31
